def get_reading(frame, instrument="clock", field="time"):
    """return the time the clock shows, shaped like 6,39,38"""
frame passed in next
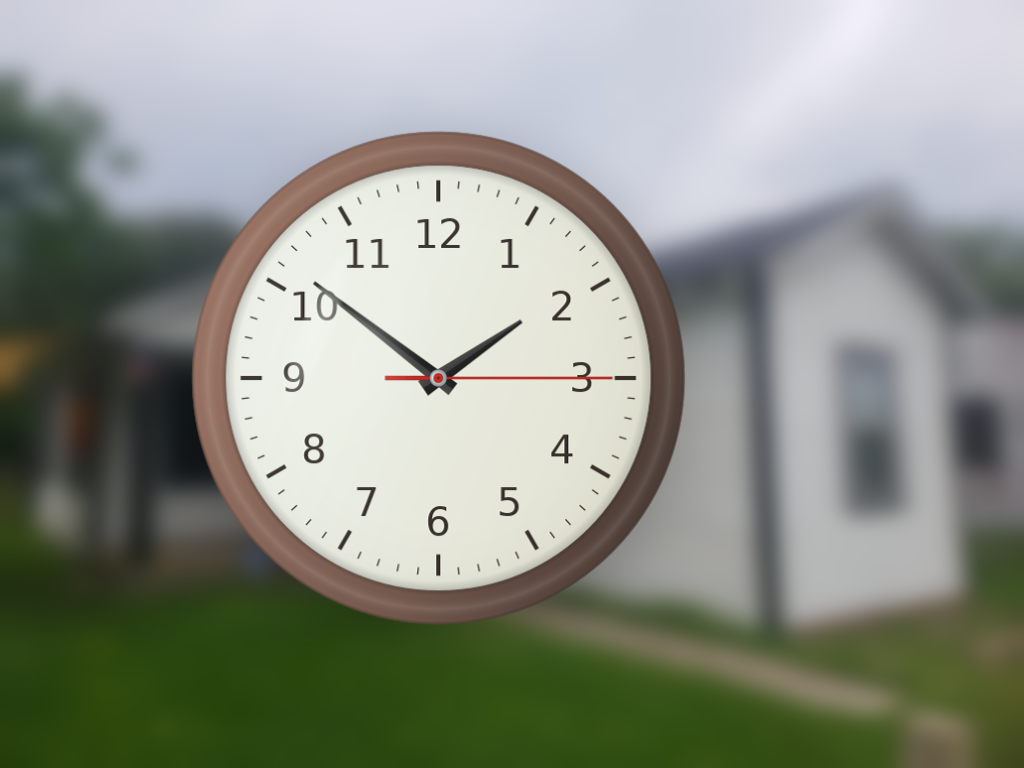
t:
1,51,15
